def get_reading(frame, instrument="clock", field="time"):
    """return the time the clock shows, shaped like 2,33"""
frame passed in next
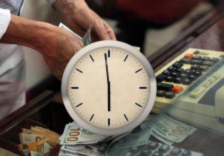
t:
5,59
